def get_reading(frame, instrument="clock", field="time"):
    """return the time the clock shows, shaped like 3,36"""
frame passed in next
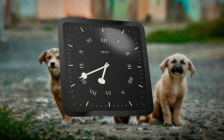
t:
6,41
